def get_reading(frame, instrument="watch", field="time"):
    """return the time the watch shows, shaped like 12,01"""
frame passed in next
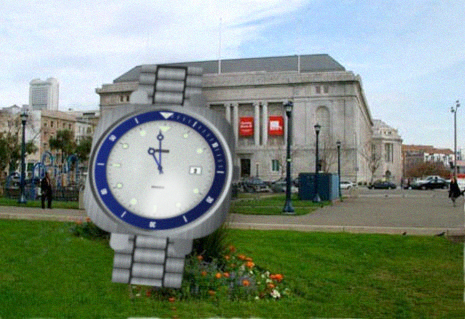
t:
10,59
